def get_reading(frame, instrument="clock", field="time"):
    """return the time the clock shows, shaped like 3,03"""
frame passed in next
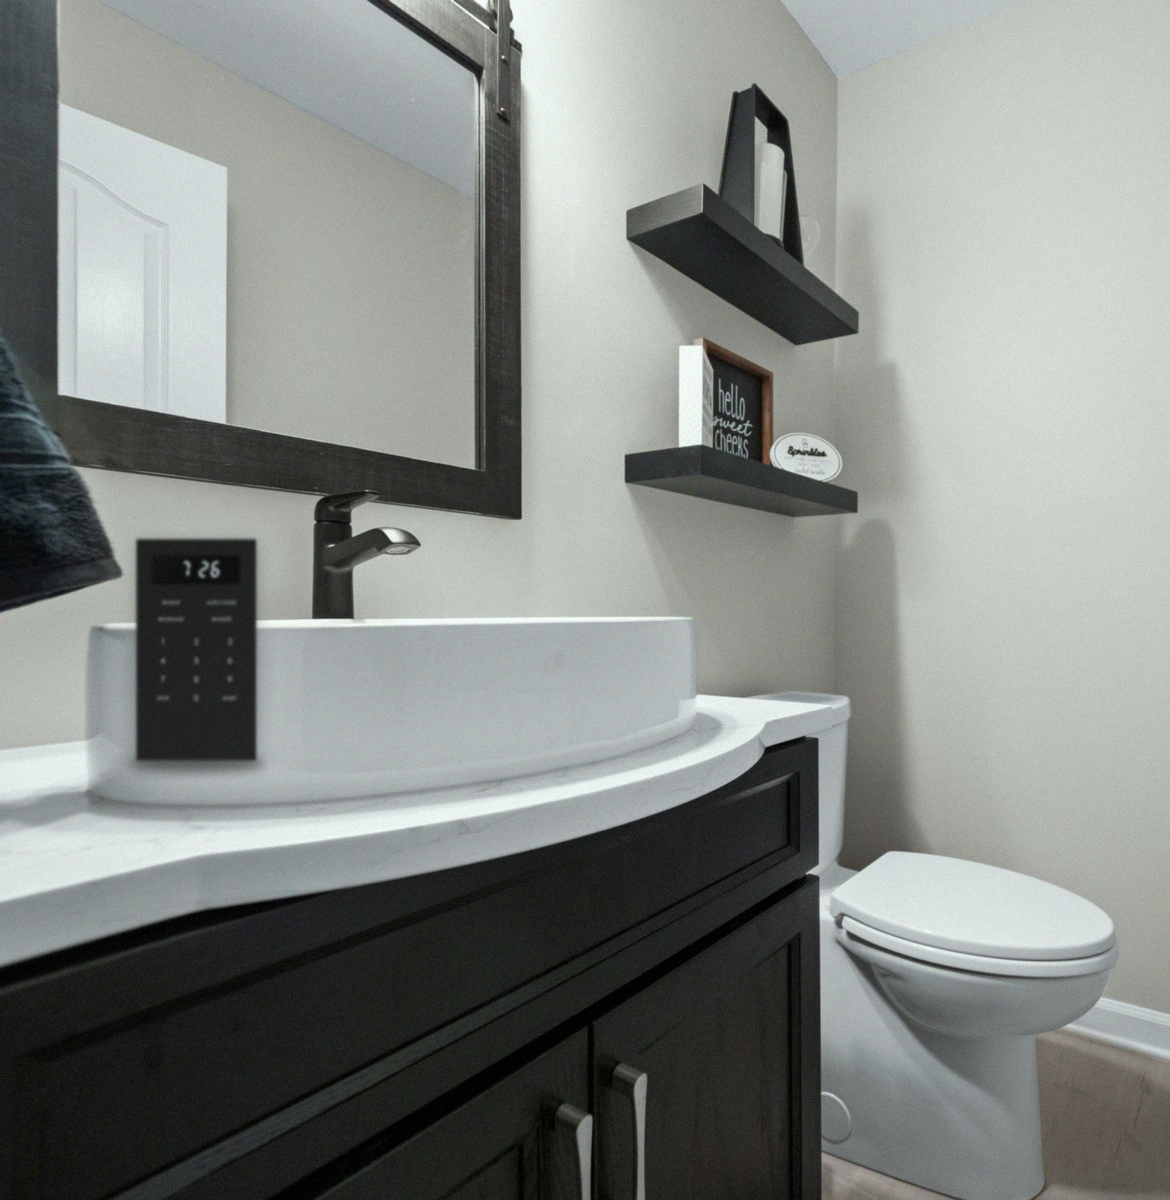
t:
7,26
